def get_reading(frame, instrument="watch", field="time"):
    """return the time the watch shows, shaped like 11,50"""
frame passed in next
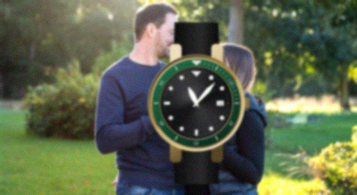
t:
11,07
